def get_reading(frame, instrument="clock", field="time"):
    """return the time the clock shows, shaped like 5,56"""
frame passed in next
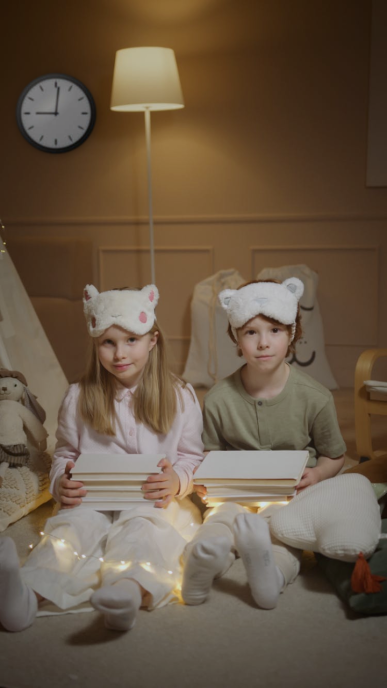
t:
9,01
